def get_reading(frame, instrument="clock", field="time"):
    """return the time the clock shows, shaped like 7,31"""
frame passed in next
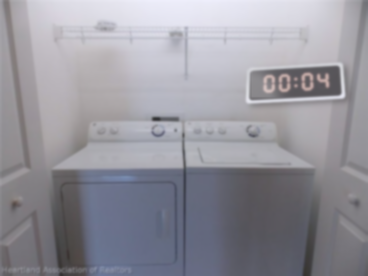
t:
0,04
